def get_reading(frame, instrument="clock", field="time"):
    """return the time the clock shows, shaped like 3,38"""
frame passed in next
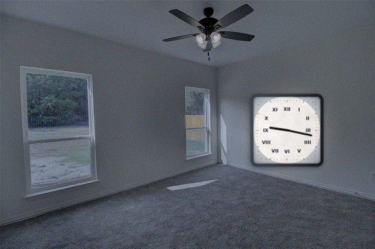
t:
9,17
